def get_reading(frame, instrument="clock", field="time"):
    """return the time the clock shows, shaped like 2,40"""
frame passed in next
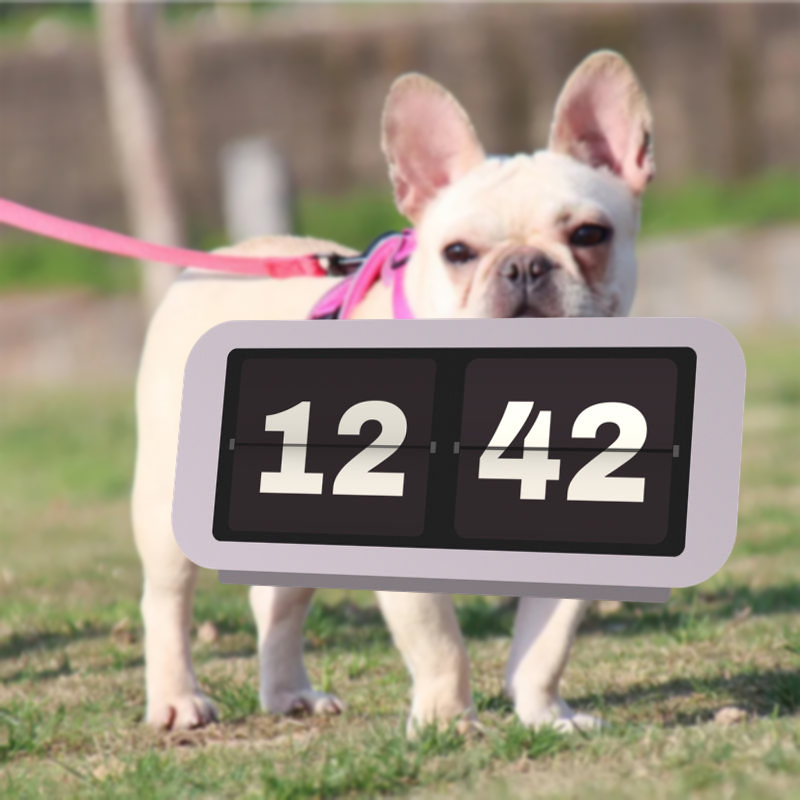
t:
12,42
